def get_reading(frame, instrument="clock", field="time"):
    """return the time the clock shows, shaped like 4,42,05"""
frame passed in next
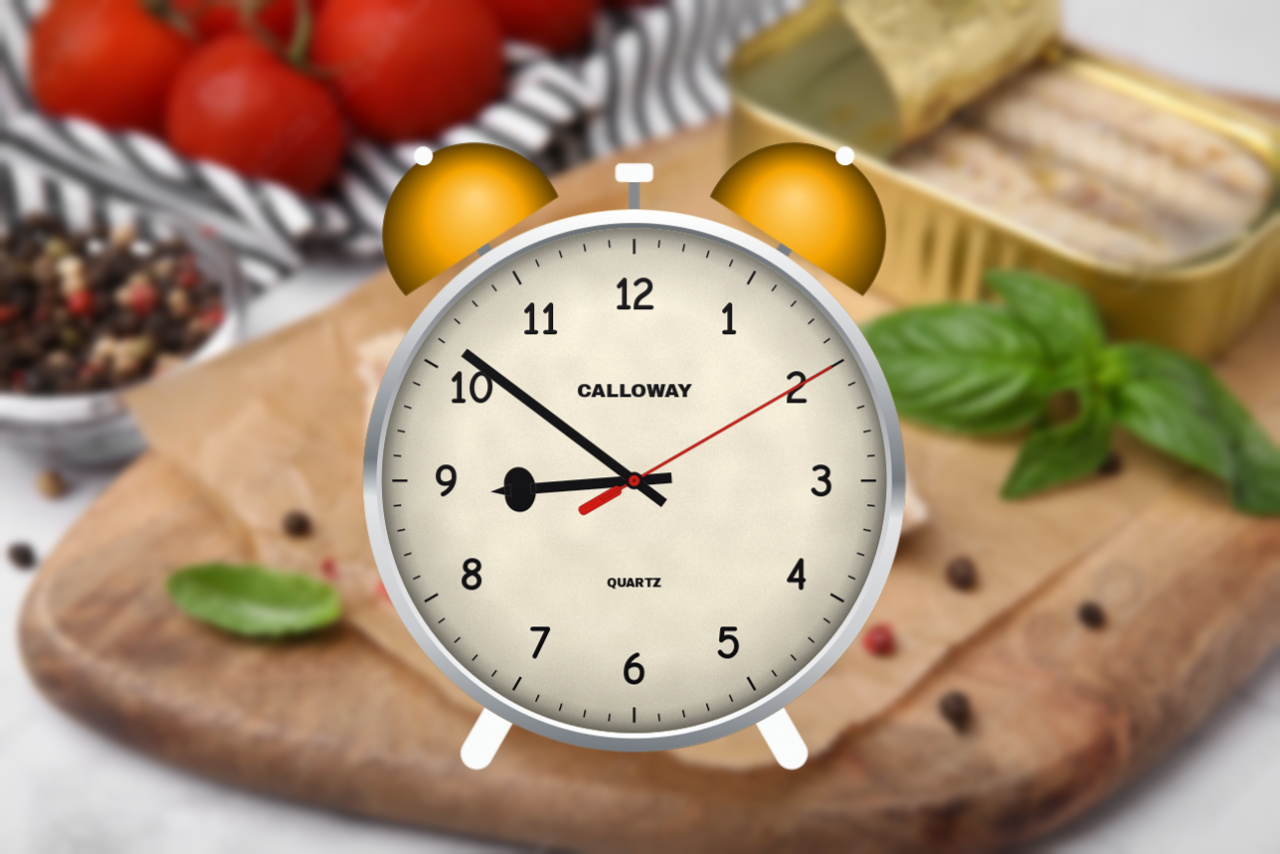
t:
8,51,10
